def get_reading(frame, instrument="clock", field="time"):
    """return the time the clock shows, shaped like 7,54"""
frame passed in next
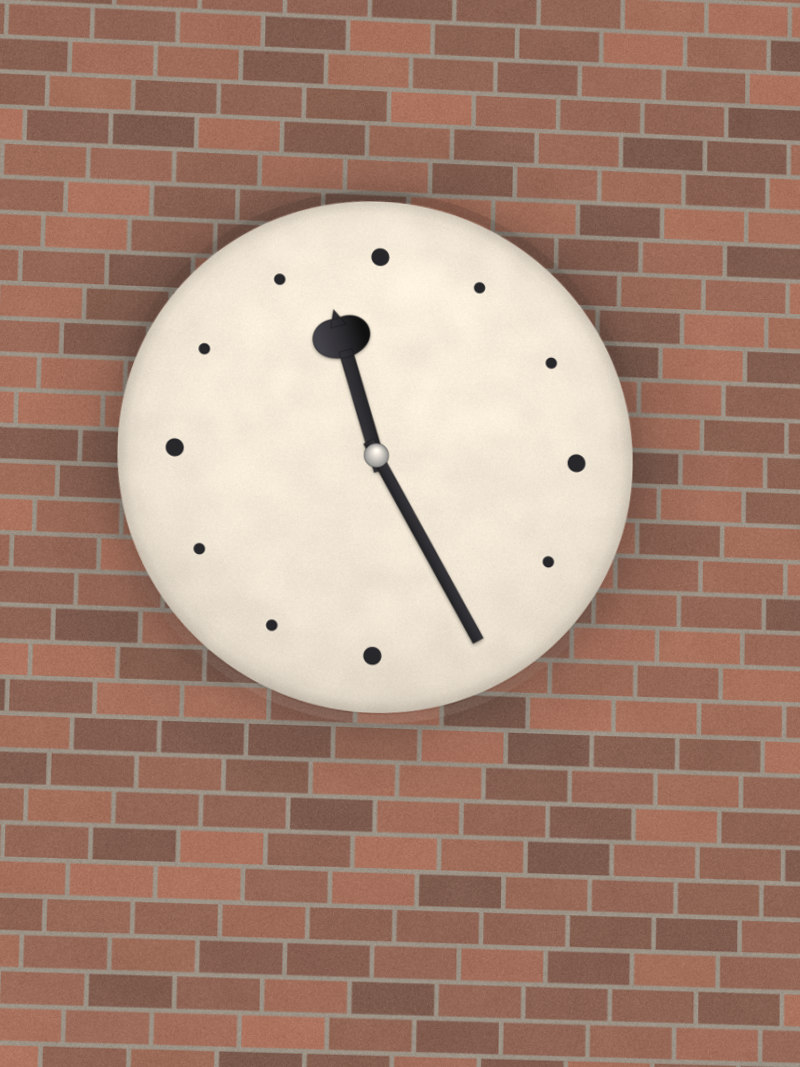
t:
11,25
